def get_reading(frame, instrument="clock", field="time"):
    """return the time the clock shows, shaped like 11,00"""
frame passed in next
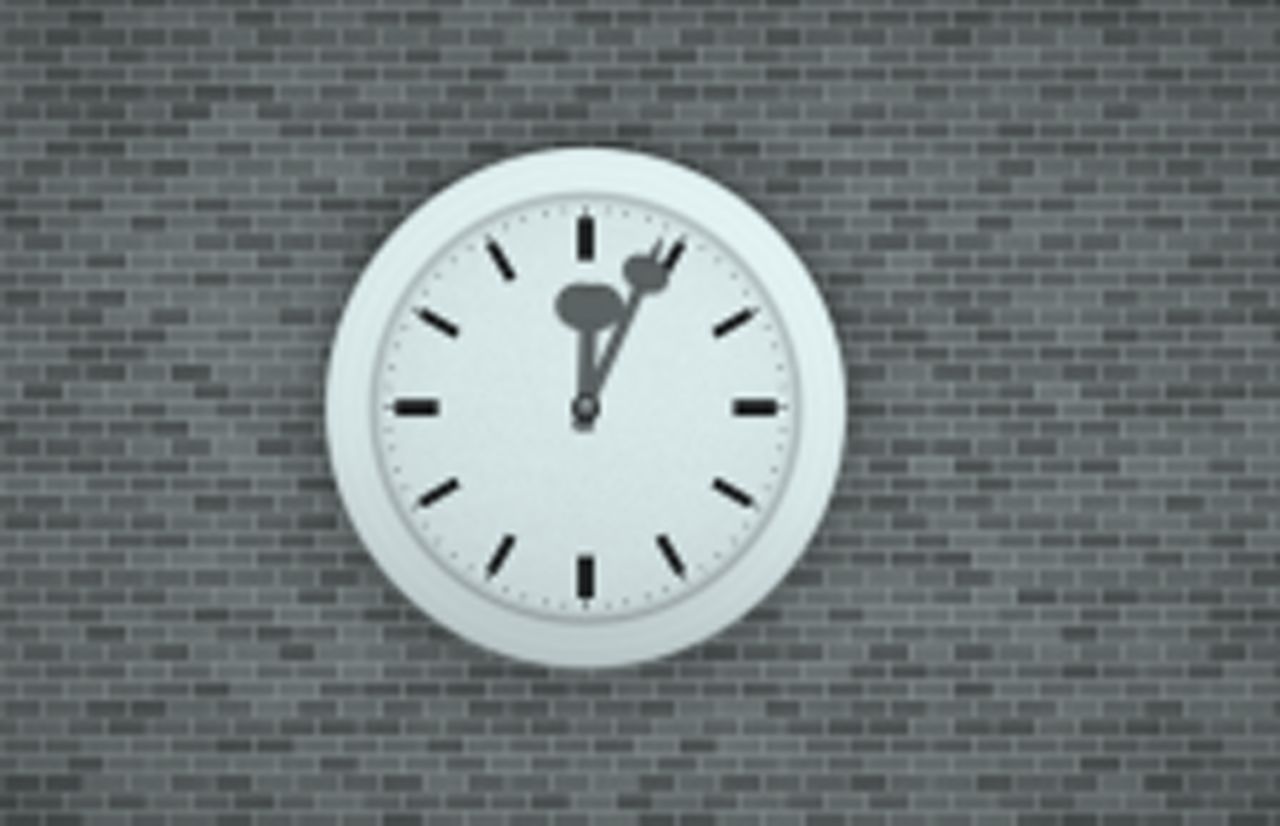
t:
12,04
